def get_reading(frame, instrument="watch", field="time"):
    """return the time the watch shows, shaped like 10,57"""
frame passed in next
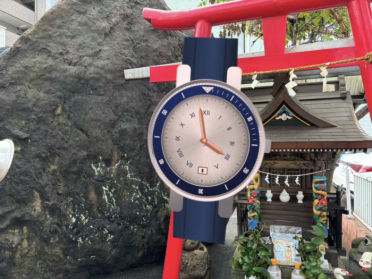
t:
3,58
